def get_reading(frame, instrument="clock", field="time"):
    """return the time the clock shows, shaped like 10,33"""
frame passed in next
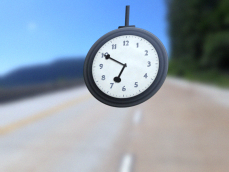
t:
6,50
